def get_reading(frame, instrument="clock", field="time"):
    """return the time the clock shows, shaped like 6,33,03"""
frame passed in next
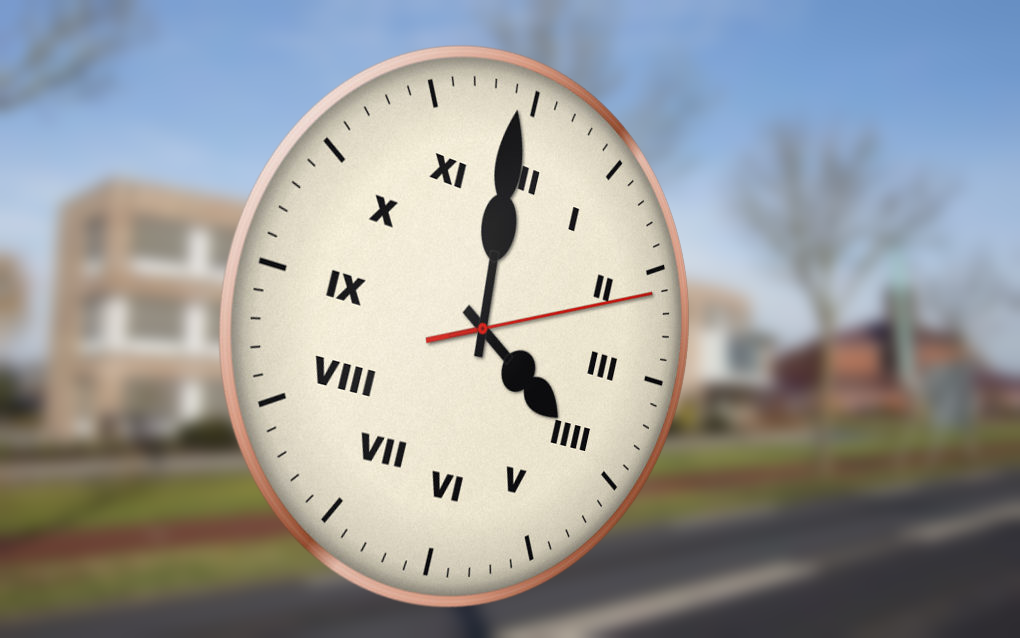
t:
3,59,11
